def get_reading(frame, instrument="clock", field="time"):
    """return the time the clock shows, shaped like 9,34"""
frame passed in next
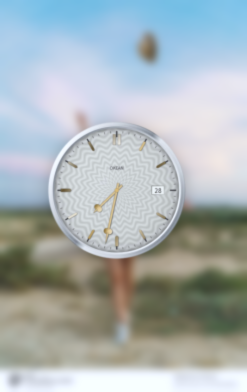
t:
7,32
